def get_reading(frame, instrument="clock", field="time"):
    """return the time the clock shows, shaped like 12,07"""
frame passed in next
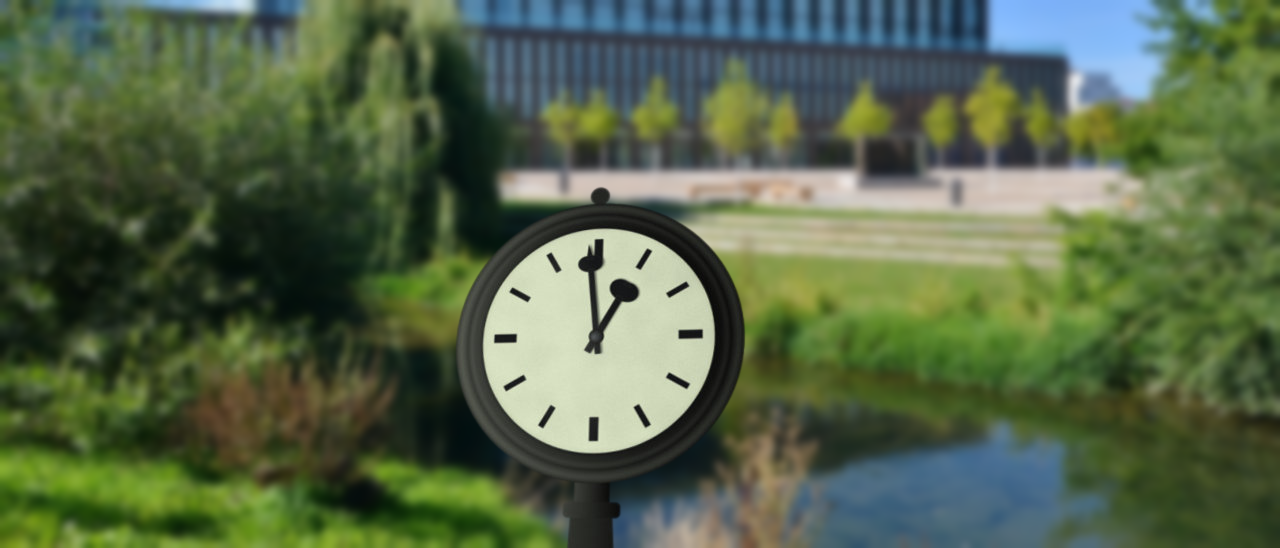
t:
12,59
